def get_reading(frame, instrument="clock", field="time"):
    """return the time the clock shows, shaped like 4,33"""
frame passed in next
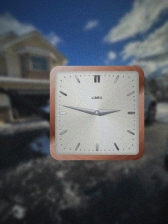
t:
2,47
